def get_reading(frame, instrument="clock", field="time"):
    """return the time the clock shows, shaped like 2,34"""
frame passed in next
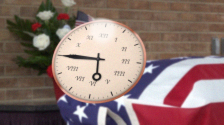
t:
5,45
